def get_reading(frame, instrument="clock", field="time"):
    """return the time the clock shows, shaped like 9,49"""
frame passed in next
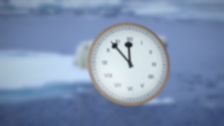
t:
11,53
